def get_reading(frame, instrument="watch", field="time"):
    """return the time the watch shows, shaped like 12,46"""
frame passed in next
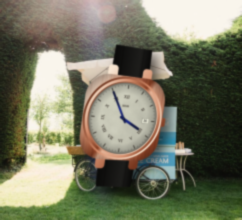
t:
3,55
